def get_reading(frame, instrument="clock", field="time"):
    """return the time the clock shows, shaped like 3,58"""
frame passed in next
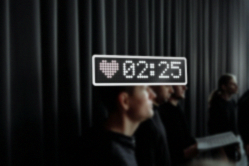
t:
2,25
